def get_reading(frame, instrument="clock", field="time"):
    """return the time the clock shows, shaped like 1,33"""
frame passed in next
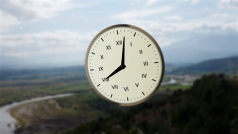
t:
8,02
